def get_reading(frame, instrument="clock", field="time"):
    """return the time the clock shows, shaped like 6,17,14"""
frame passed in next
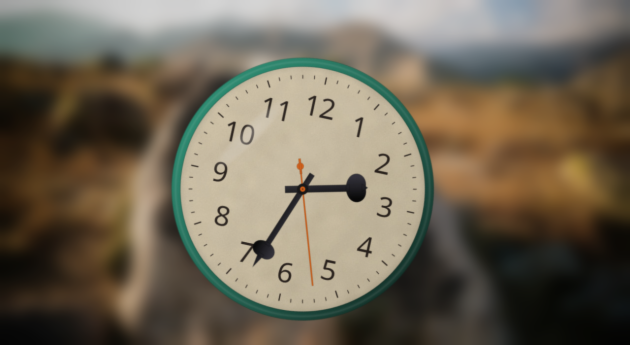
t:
2,33,27
